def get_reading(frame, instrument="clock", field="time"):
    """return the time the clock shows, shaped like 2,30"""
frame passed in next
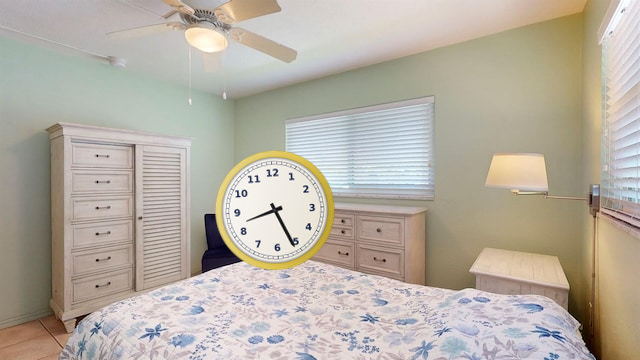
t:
8,26
